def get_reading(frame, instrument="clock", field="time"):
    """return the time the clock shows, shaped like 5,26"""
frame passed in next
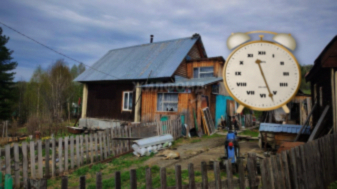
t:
11,27
